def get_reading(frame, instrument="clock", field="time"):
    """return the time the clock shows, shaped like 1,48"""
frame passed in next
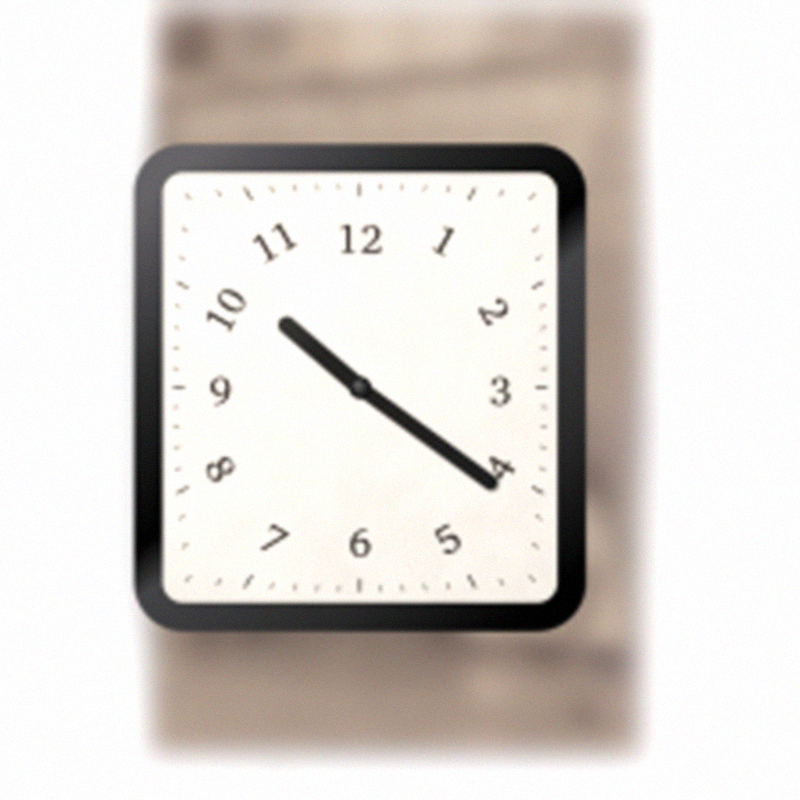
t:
10,21
